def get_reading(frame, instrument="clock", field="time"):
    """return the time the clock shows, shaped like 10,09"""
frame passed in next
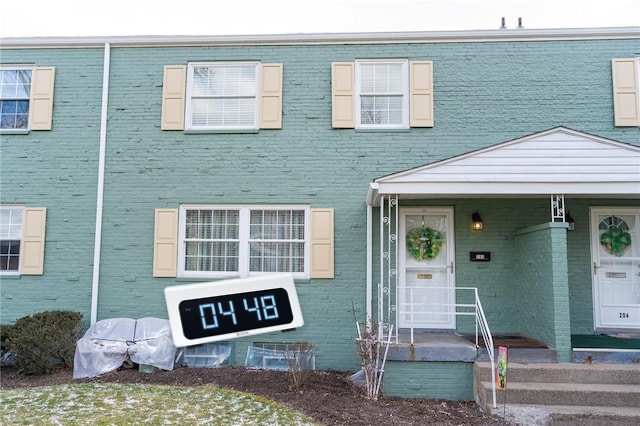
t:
4,48
